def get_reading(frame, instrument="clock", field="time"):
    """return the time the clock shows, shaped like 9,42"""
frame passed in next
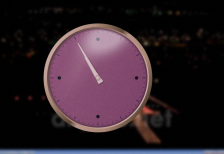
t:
10,55
